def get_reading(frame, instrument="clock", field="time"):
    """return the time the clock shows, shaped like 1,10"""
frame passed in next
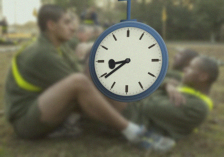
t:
8,39
